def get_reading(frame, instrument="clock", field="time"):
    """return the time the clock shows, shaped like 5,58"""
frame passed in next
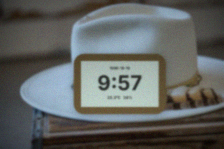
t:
9,57
